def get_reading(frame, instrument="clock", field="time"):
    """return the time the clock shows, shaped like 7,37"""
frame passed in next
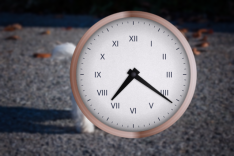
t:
7,21
